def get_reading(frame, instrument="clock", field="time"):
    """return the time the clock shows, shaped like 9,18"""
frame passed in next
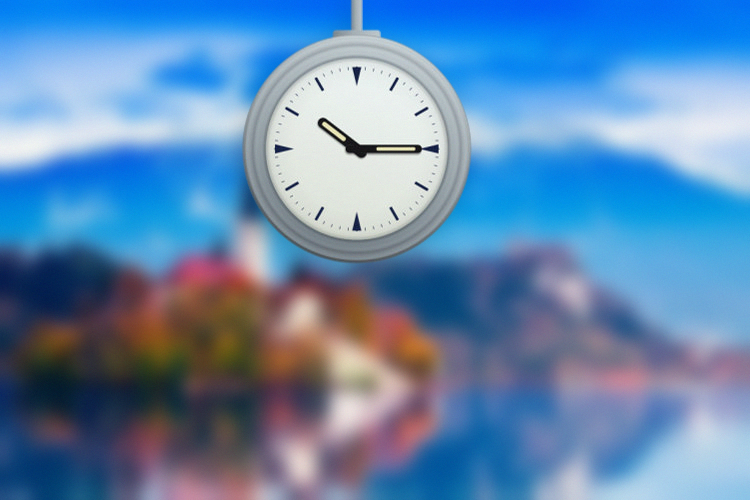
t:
10,15
